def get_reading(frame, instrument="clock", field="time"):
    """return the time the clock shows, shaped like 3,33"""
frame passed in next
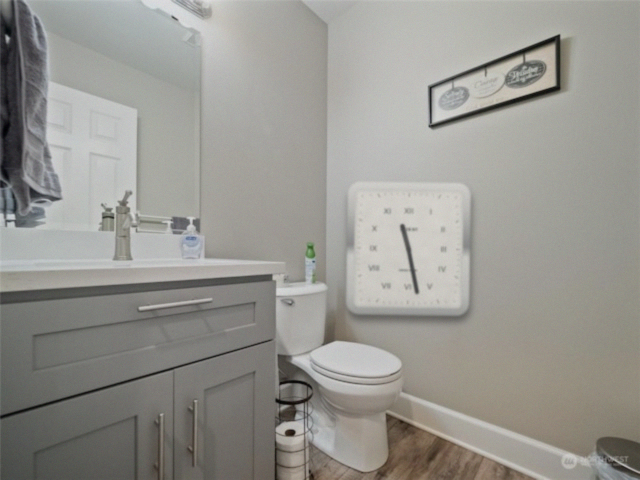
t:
11,28
